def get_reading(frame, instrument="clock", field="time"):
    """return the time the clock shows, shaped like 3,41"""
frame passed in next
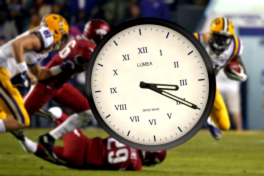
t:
3,20
